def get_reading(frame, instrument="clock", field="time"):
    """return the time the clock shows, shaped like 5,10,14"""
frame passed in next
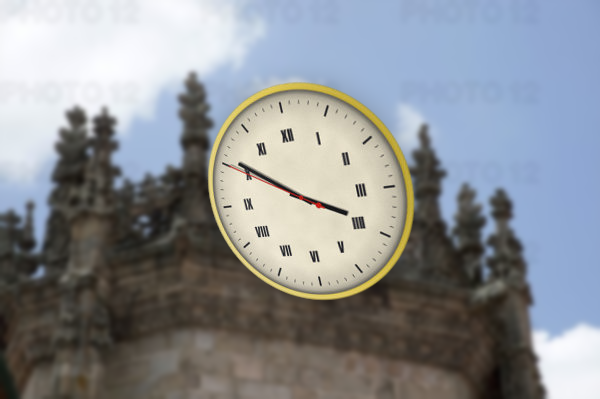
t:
3,50,50
